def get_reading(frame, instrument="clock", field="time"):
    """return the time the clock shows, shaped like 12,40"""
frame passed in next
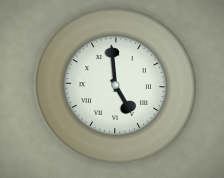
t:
4,59
